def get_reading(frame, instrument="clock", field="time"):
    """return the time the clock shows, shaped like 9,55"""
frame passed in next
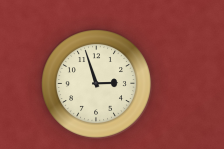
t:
2,57
